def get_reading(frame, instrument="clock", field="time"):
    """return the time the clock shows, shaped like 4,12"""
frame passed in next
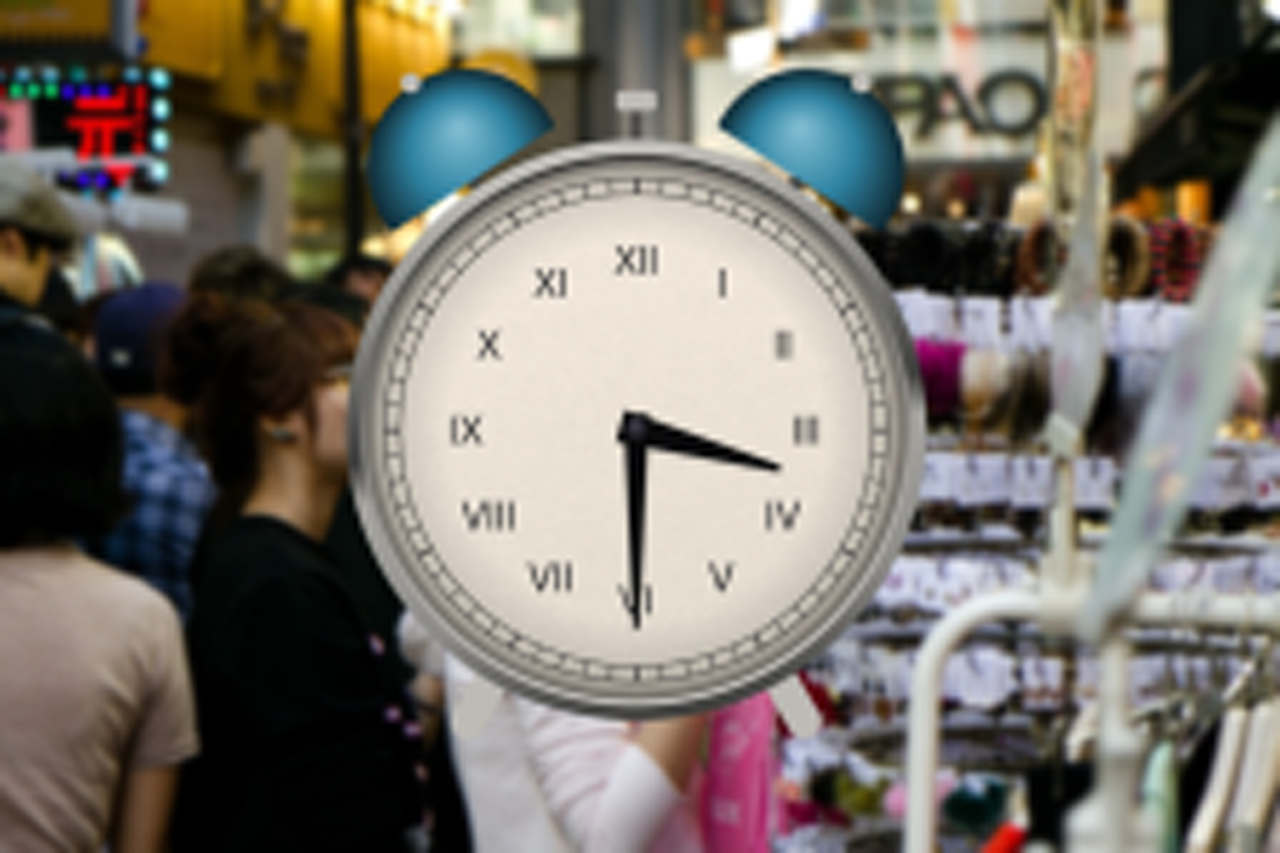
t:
3,30
